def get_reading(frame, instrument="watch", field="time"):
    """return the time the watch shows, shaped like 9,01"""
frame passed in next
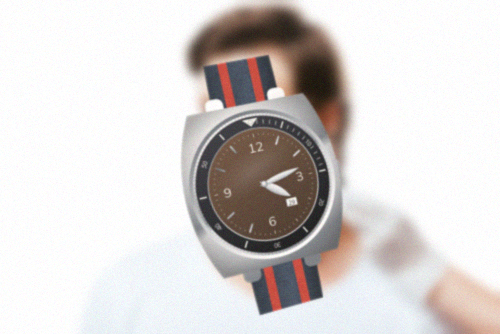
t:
4,13
